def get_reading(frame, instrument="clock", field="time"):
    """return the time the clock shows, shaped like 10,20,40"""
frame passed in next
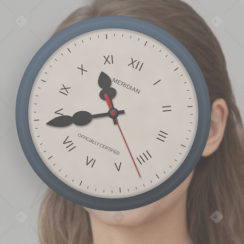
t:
10,39,22
